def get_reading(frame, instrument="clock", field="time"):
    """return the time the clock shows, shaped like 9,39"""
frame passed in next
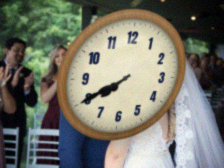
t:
7,40
